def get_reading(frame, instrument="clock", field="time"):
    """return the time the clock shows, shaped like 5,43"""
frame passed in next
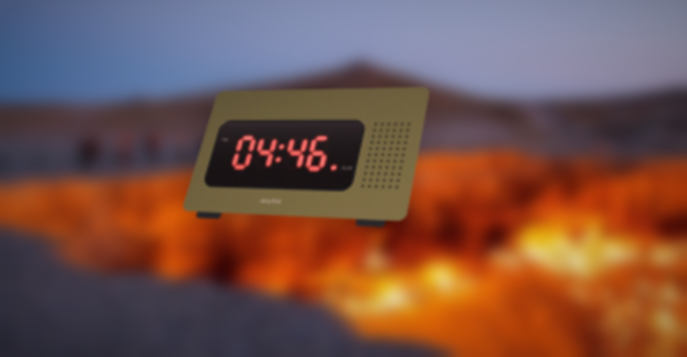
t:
4,46
